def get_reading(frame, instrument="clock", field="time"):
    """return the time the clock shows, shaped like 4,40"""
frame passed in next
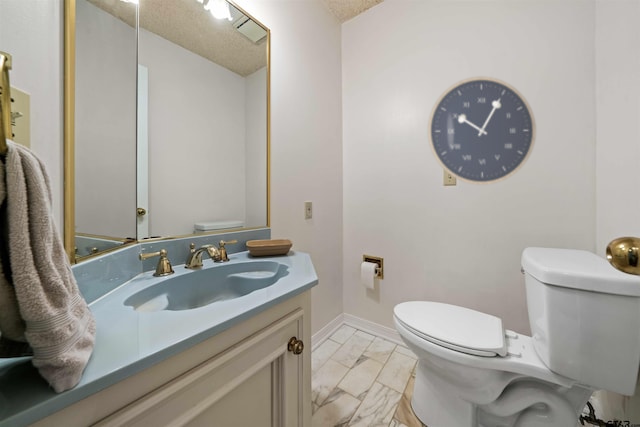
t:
10,05
